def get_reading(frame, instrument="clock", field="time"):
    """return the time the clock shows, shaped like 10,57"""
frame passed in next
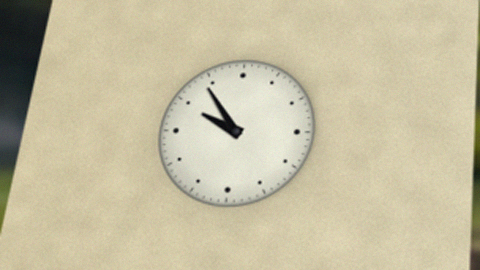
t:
9,54
